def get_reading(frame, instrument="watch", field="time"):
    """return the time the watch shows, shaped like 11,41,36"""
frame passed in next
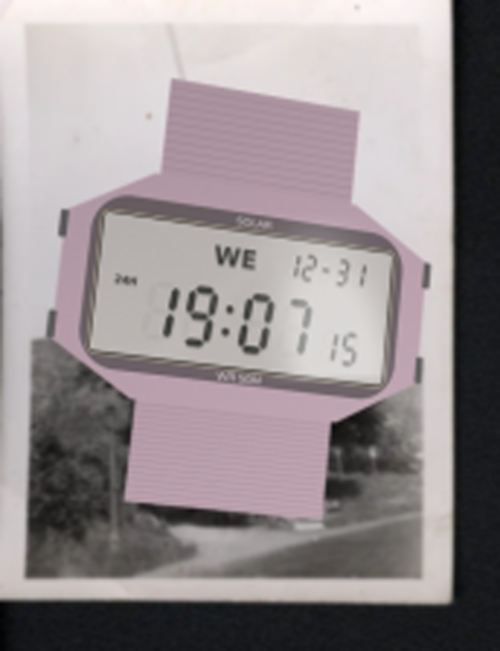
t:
19,07,15
